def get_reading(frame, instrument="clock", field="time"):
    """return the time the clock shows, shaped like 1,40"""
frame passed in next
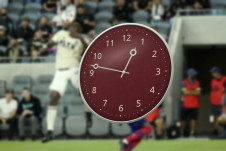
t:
12,47
